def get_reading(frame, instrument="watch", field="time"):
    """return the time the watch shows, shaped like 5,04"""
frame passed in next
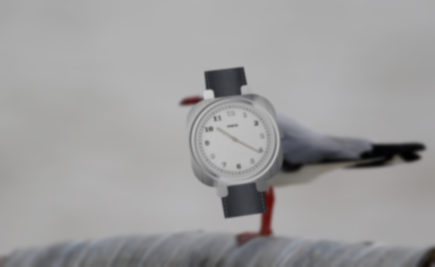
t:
10,21
